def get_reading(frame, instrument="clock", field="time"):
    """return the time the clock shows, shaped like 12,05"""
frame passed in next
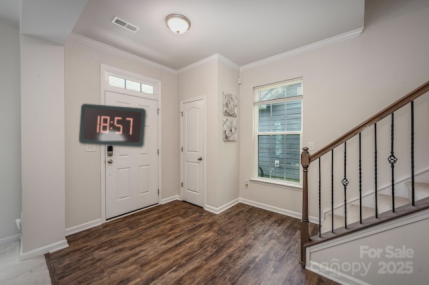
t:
18,57
